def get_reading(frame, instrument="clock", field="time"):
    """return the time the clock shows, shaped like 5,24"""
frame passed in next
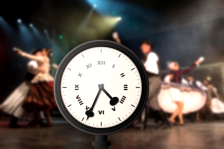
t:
4,34
